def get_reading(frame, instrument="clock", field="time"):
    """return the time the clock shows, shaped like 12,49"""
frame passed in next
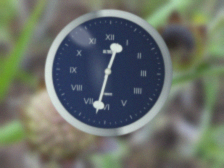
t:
12,32
